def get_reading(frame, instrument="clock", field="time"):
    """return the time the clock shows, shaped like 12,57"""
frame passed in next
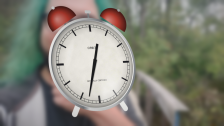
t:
12,33
